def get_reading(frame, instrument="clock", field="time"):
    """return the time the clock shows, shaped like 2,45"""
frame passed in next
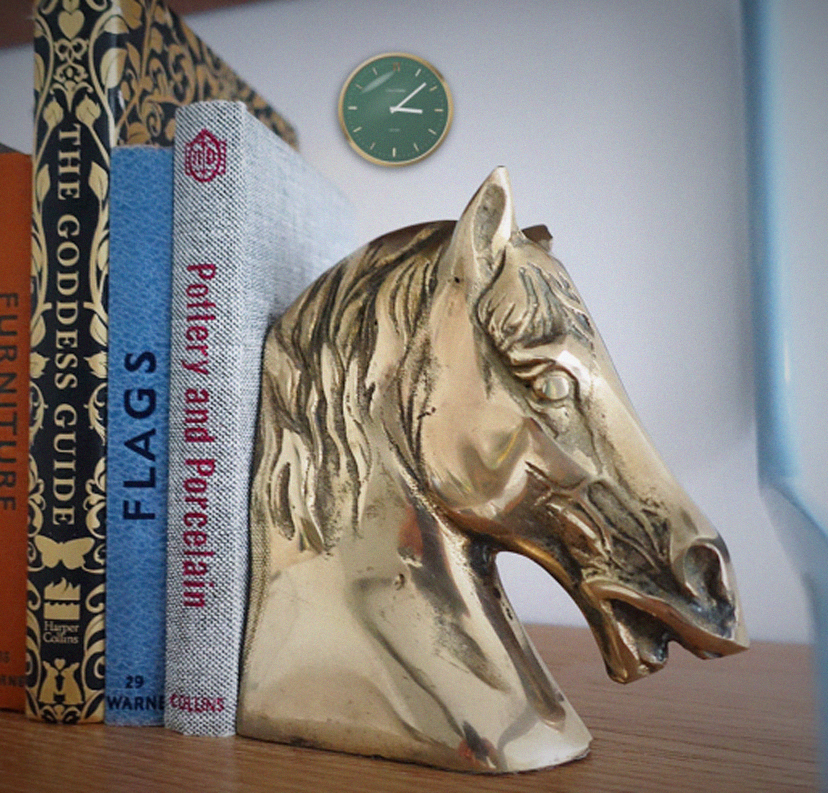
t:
3,08
